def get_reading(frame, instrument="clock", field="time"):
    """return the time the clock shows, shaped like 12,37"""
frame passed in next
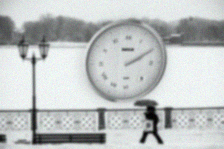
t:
2,10
